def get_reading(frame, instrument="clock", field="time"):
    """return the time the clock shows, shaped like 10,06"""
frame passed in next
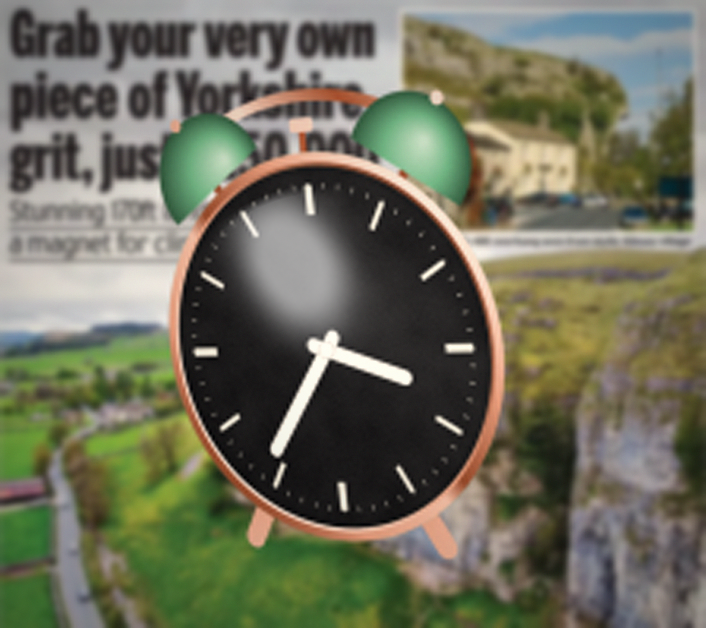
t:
3,36
